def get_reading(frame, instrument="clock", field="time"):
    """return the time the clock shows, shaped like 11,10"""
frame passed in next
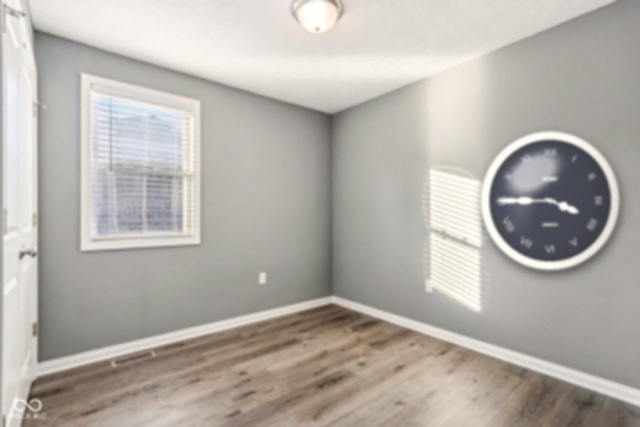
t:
3,45
